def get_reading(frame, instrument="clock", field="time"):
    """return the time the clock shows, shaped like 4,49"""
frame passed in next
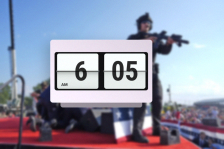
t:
6,05
